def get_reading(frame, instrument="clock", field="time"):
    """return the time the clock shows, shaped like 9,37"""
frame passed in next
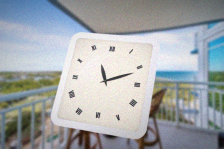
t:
11,11
